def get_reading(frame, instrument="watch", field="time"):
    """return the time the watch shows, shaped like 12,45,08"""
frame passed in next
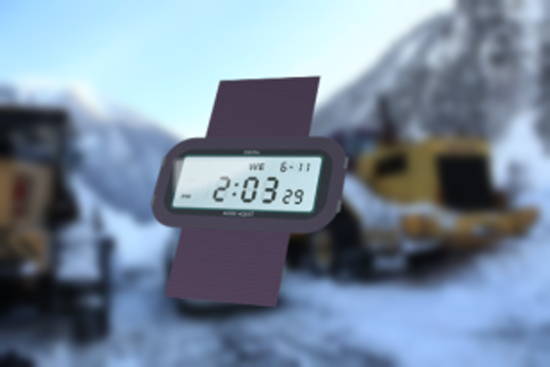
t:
2,03,29
